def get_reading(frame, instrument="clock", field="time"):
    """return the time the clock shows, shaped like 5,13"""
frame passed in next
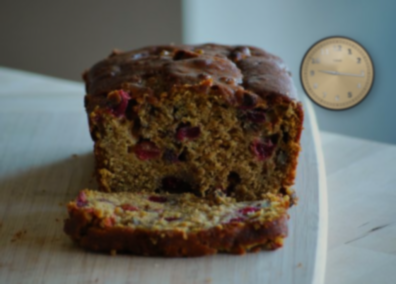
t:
9,16
